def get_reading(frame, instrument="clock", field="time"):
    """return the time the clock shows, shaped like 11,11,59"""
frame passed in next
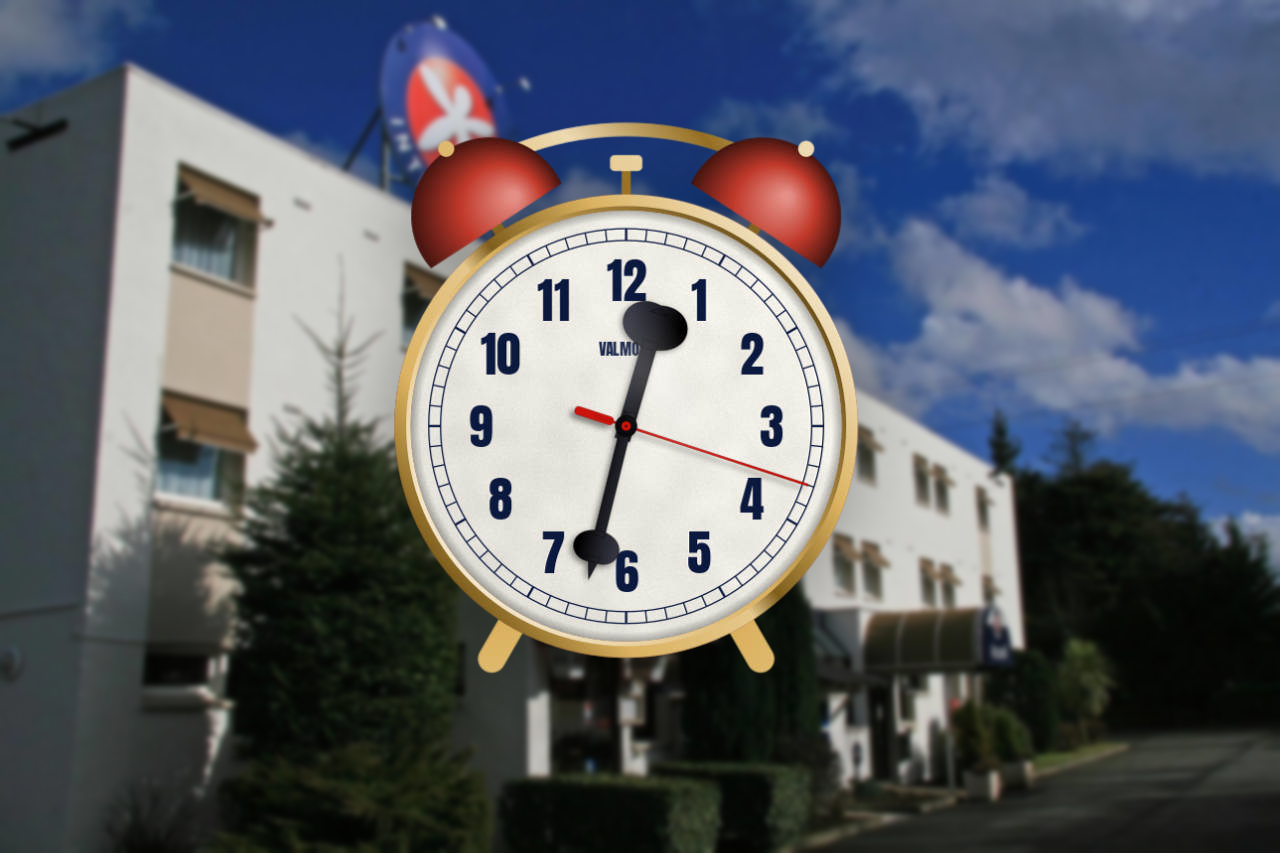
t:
12,32,18
